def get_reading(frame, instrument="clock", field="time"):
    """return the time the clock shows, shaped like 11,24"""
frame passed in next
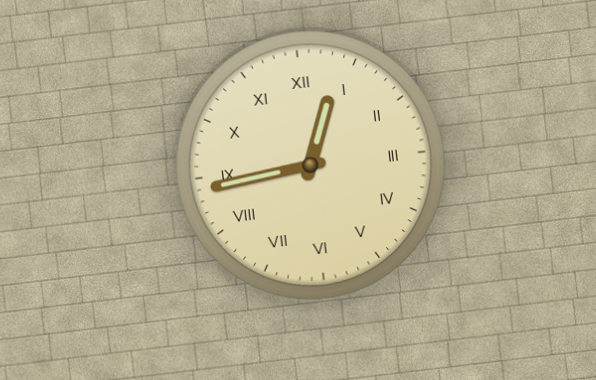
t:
12,44
